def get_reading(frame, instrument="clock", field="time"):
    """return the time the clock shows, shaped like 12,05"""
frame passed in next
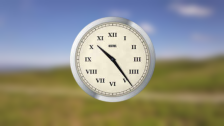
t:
10,24
